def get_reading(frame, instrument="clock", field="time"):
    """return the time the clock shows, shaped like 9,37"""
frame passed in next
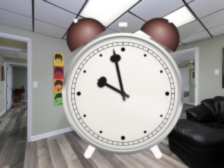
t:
9,58
